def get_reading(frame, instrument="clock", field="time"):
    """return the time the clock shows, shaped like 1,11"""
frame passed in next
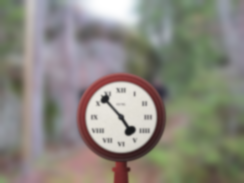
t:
4,53
